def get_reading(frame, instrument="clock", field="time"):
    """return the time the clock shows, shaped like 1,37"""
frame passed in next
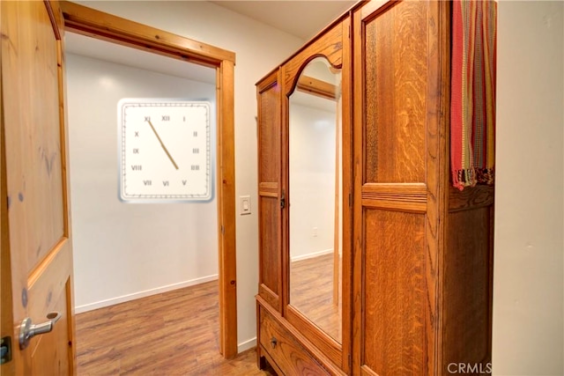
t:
4,55
